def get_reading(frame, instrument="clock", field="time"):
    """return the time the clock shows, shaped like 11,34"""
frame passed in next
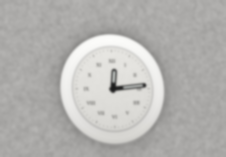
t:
12,14
